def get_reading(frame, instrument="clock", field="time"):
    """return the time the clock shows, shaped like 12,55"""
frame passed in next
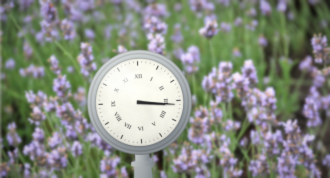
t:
3,16
